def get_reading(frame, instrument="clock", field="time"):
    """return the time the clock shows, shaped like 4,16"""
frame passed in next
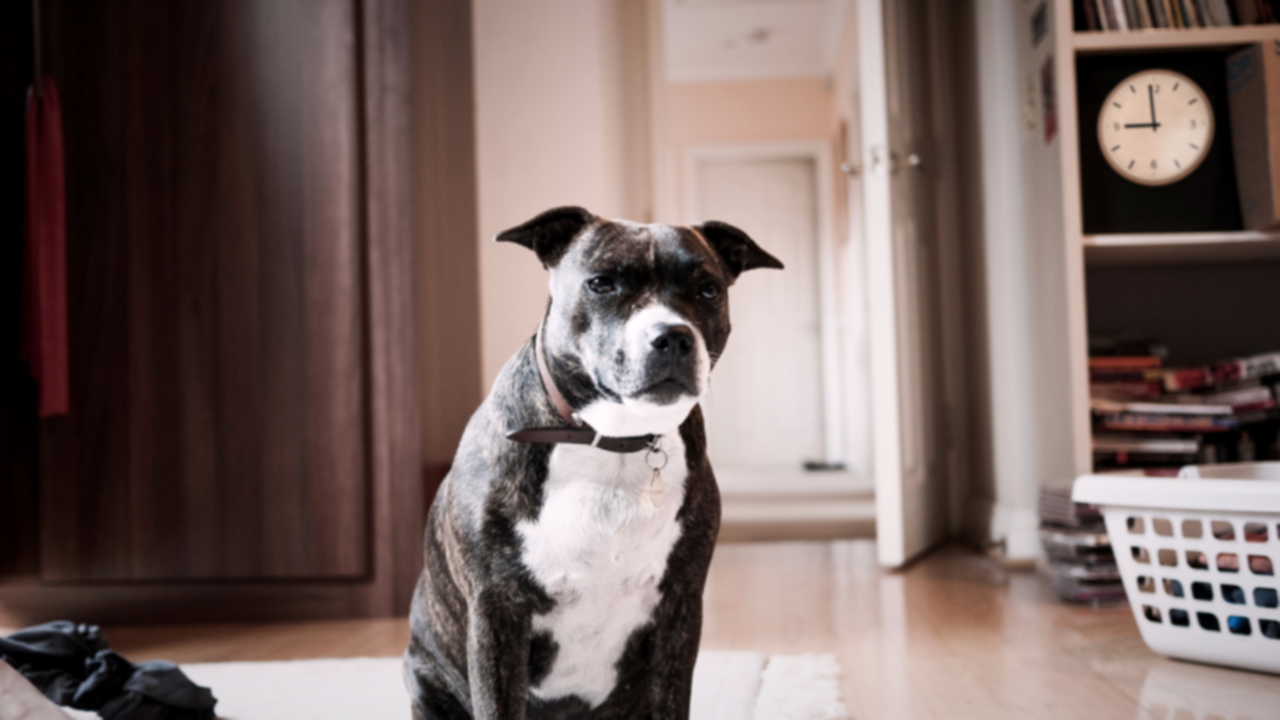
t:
8,59
